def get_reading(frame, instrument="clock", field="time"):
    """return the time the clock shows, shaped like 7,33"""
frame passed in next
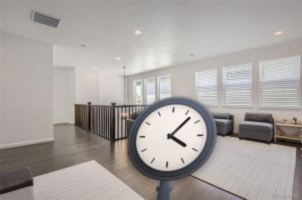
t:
4,07
